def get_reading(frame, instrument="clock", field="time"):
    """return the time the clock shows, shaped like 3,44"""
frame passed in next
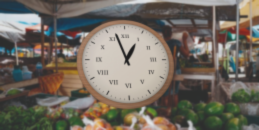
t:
12,57
